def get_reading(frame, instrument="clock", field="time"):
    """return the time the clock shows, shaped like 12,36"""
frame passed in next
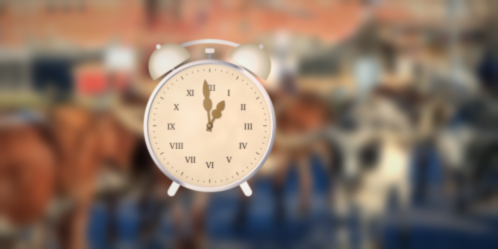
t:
12,59
